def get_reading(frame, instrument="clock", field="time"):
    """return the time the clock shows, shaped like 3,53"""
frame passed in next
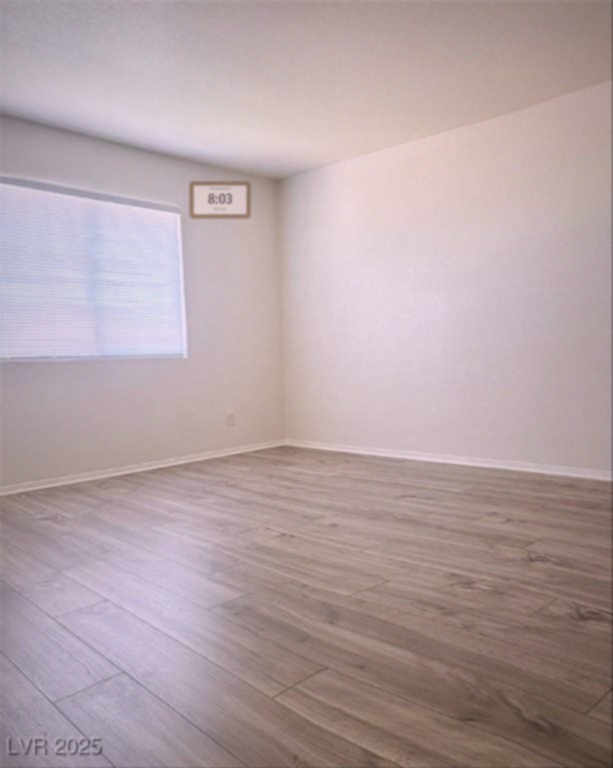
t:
8,03
